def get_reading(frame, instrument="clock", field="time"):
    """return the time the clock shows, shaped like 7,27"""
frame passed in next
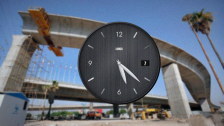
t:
5,22
